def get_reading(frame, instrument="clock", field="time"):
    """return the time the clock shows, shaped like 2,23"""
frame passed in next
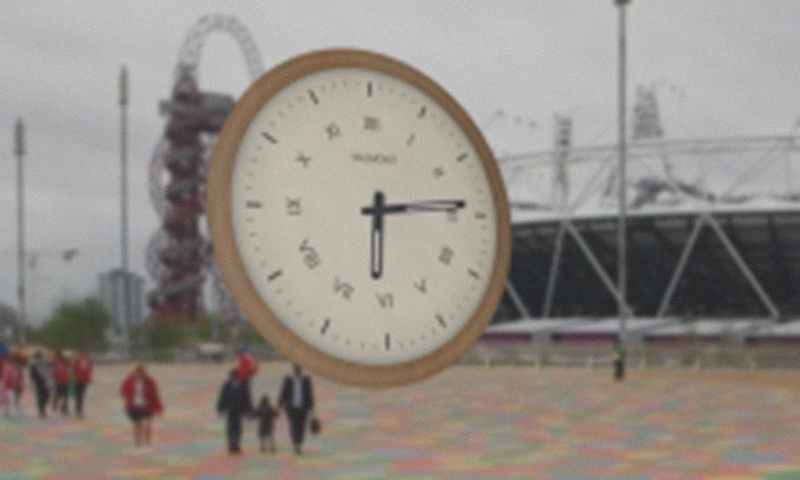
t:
6,14
